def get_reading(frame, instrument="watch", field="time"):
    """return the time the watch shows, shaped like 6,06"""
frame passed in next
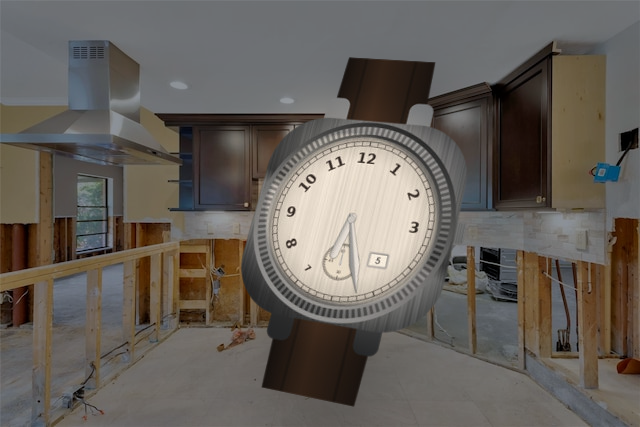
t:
6,27
